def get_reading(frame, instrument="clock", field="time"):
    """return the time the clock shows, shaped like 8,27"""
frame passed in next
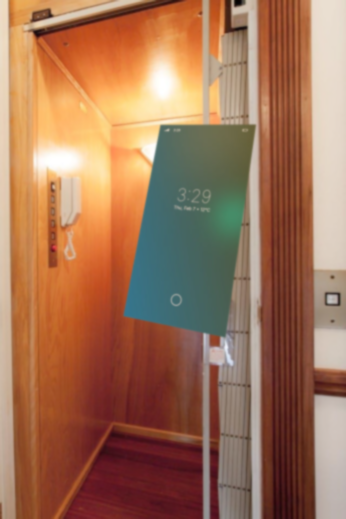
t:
3,29
